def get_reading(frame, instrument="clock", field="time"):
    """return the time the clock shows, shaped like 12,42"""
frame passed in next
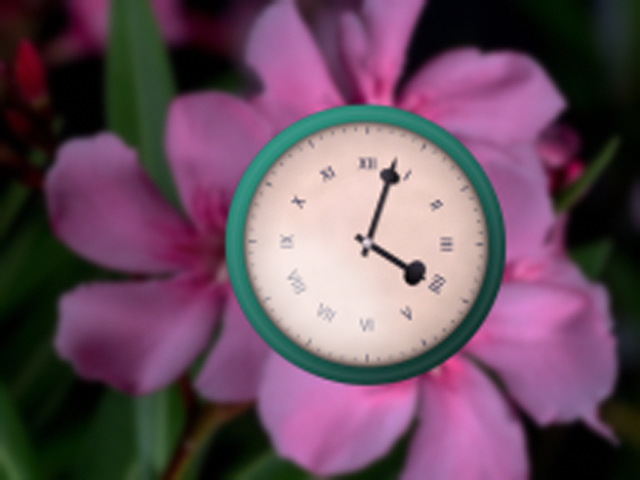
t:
4,03
